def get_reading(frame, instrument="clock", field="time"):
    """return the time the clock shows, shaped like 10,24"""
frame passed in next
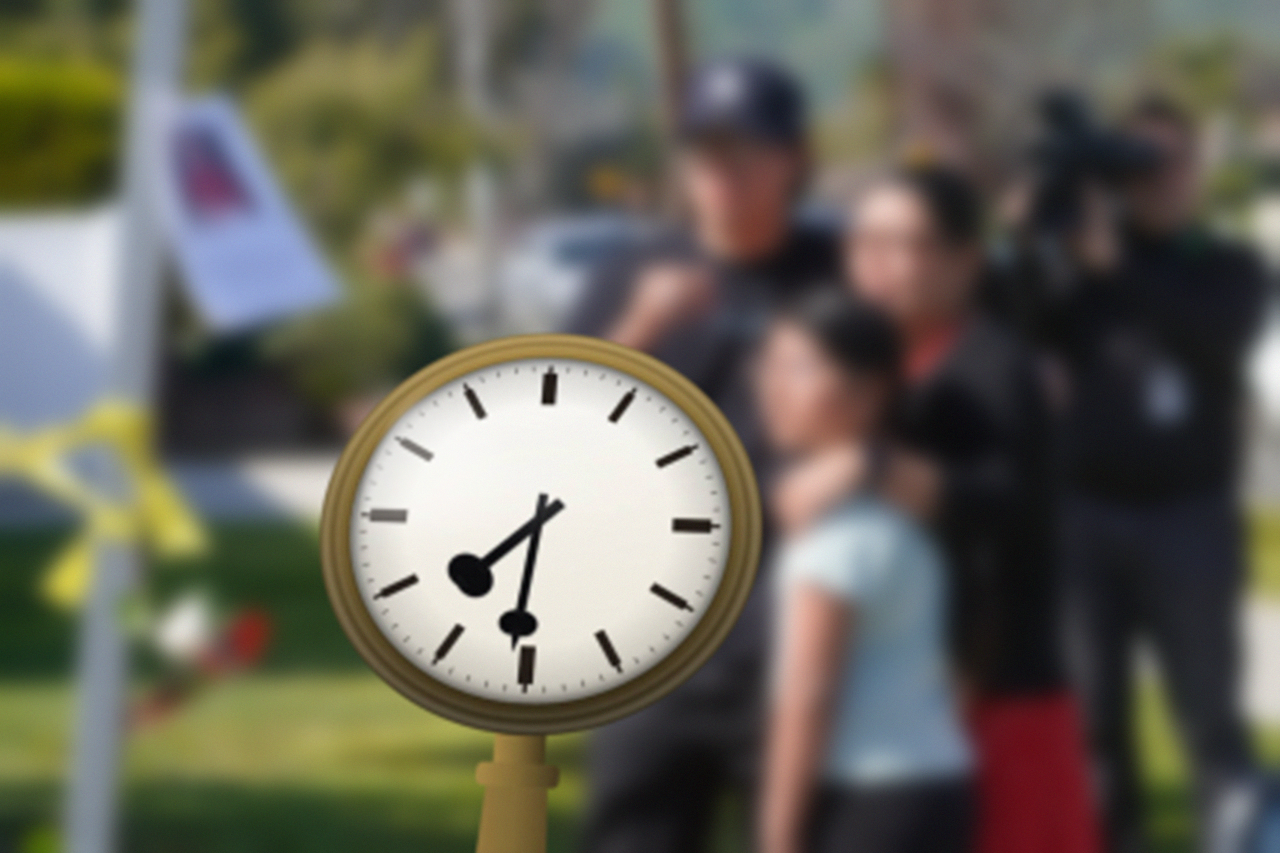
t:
7,31
